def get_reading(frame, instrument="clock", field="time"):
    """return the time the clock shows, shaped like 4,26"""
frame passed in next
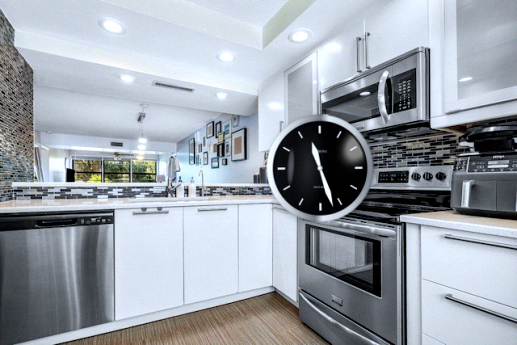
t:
11,27
